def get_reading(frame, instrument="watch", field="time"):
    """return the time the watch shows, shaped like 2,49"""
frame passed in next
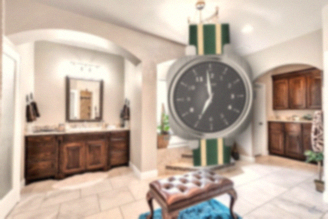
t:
6,59
